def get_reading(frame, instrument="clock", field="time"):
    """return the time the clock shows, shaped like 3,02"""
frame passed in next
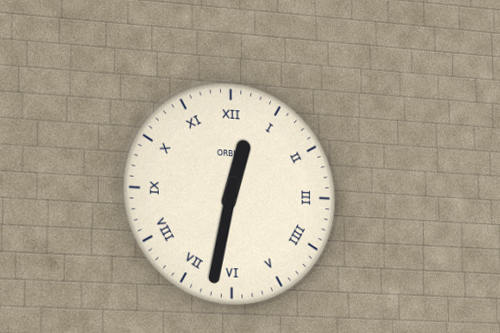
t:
12,32
